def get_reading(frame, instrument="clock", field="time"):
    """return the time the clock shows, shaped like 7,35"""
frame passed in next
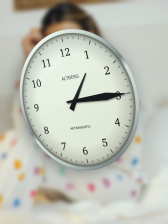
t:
1,15
